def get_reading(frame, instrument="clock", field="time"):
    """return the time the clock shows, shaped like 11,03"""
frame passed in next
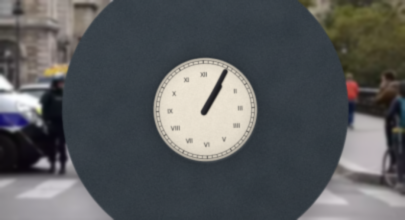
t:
1,05
